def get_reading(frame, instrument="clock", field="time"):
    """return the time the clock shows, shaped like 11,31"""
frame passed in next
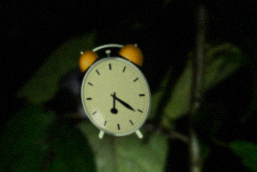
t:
6,21
